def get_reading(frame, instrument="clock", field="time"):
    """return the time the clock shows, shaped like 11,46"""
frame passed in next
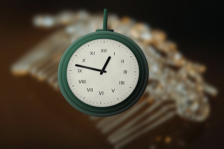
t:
12,47
